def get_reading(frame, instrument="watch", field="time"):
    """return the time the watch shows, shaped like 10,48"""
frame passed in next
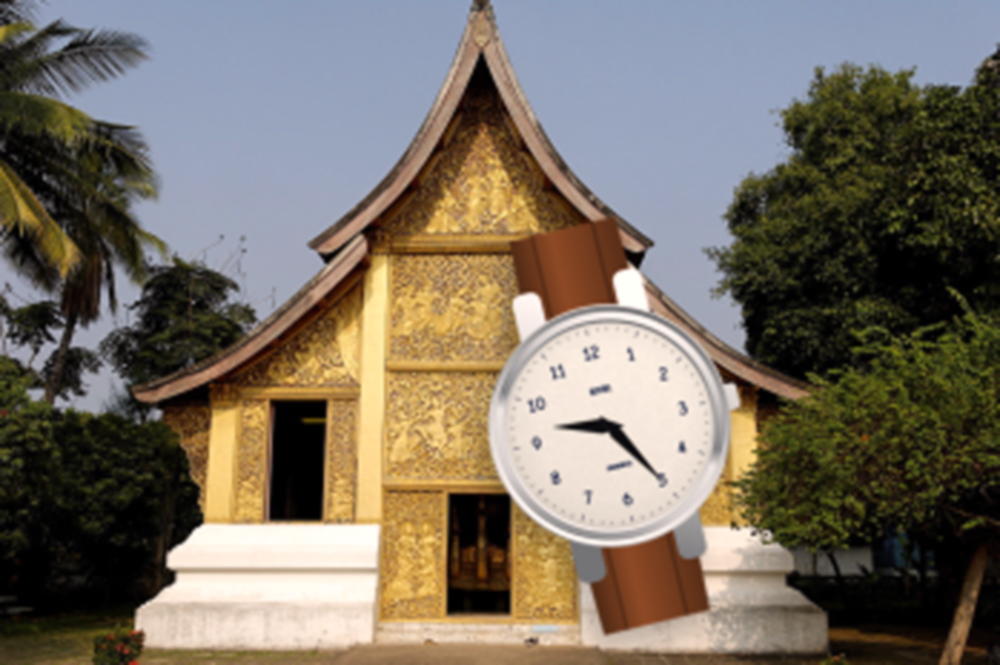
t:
9,25
